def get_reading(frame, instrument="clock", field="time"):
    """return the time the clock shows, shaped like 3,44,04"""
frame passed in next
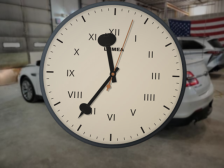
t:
11,36,03
